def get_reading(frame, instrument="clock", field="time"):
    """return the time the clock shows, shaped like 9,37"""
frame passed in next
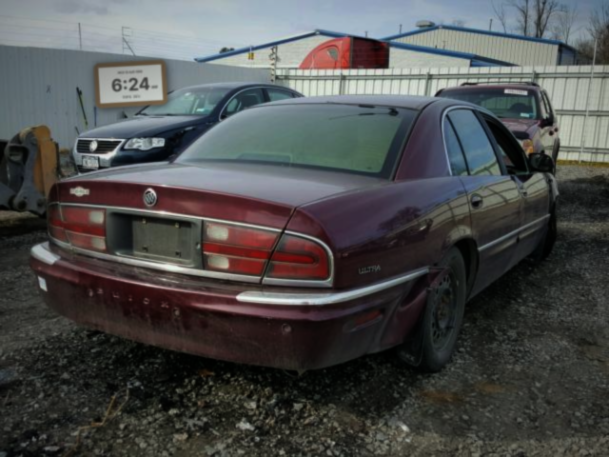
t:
6,24
